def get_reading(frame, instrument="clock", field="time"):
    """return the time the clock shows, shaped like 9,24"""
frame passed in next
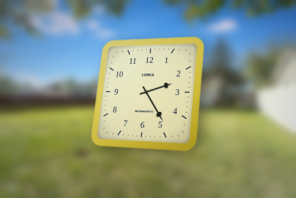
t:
2,24
